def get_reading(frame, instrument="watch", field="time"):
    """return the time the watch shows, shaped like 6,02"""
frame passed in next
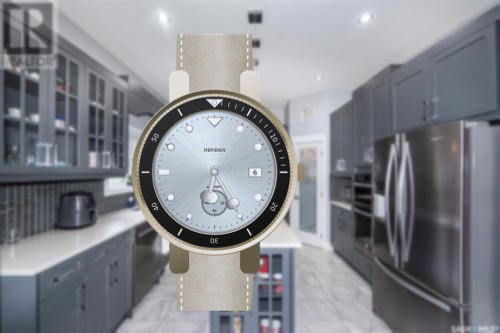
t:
6,25
